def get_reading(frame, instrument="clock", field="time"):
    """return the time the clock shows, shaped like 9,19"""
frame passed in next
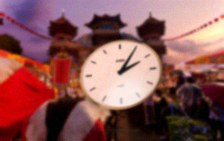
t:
2,05
